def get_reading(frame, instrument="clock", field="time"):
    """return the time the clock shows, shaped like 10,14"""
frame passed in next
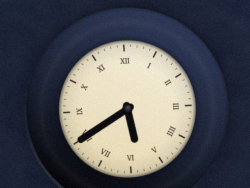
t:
5,40
